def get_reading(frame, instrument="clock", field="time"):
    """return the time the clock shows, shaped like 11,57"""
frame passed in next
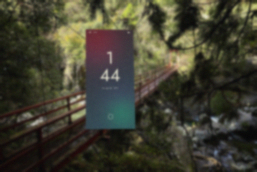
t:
1,44
